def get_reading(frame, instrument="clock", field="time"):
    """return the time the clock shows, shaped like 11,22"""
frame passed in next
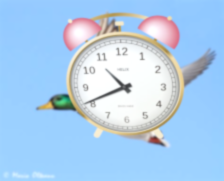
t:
10,41
